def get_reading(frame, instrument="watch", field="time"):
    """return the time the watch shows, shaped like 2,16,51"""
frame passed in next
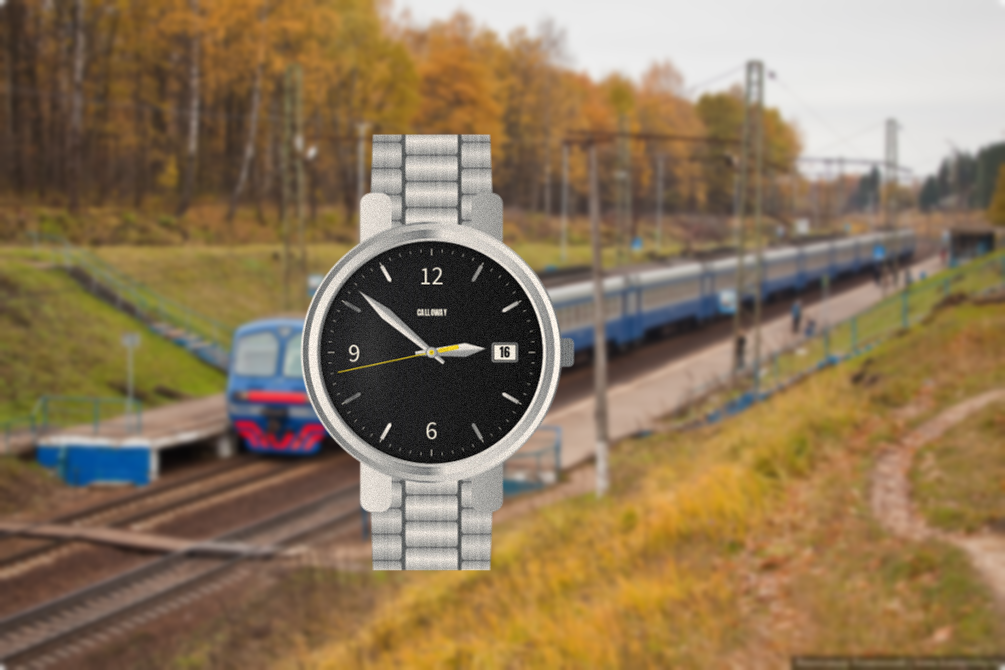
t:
2,51,43
